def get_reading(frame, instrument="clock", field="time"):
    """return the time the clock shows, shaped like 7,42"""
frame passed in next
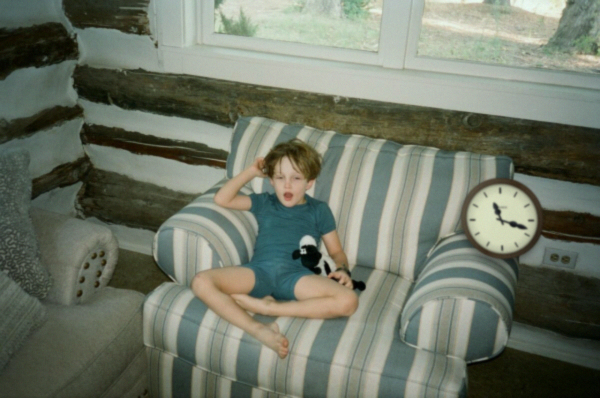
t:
11,18
